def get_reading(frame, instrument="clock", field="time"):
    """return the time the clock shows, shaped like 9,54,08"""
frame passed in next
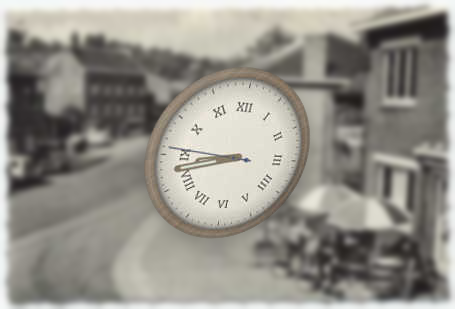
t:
8,42,46
